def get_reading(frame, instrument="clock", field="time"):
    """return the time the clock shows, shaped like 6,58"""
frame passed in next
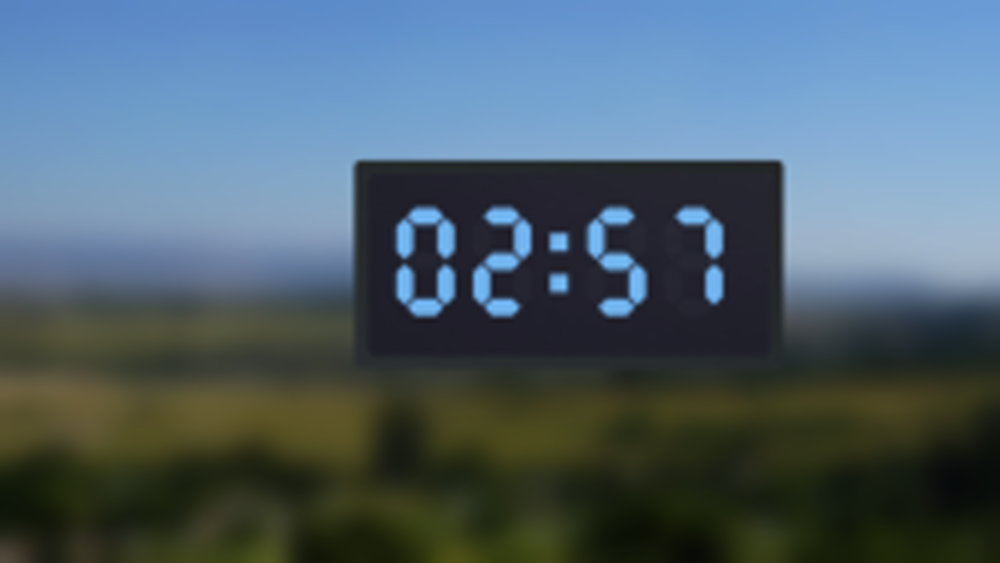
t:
2,57
